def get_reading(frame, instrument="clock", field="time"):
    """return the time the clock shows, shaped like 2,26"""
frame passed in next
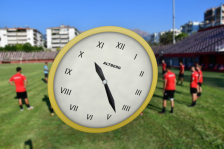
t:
10,23
